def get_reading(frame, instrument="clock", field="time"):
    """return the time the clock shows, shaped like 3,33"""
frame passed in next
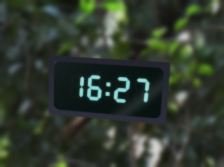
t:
16,27
